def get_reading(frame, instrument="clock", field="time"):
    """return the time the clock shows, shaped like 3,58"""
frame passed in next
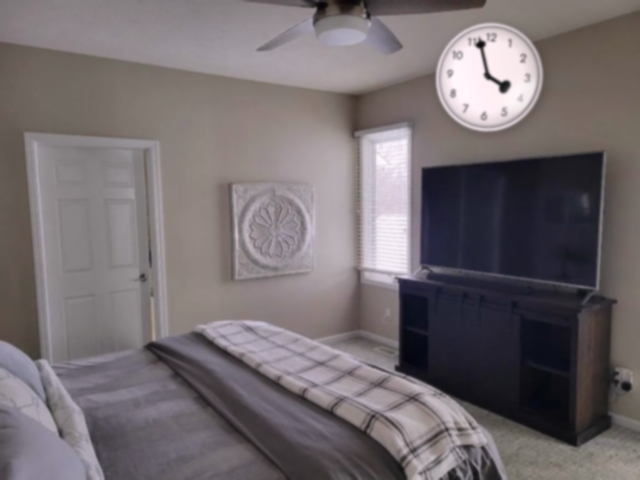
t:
3,57
